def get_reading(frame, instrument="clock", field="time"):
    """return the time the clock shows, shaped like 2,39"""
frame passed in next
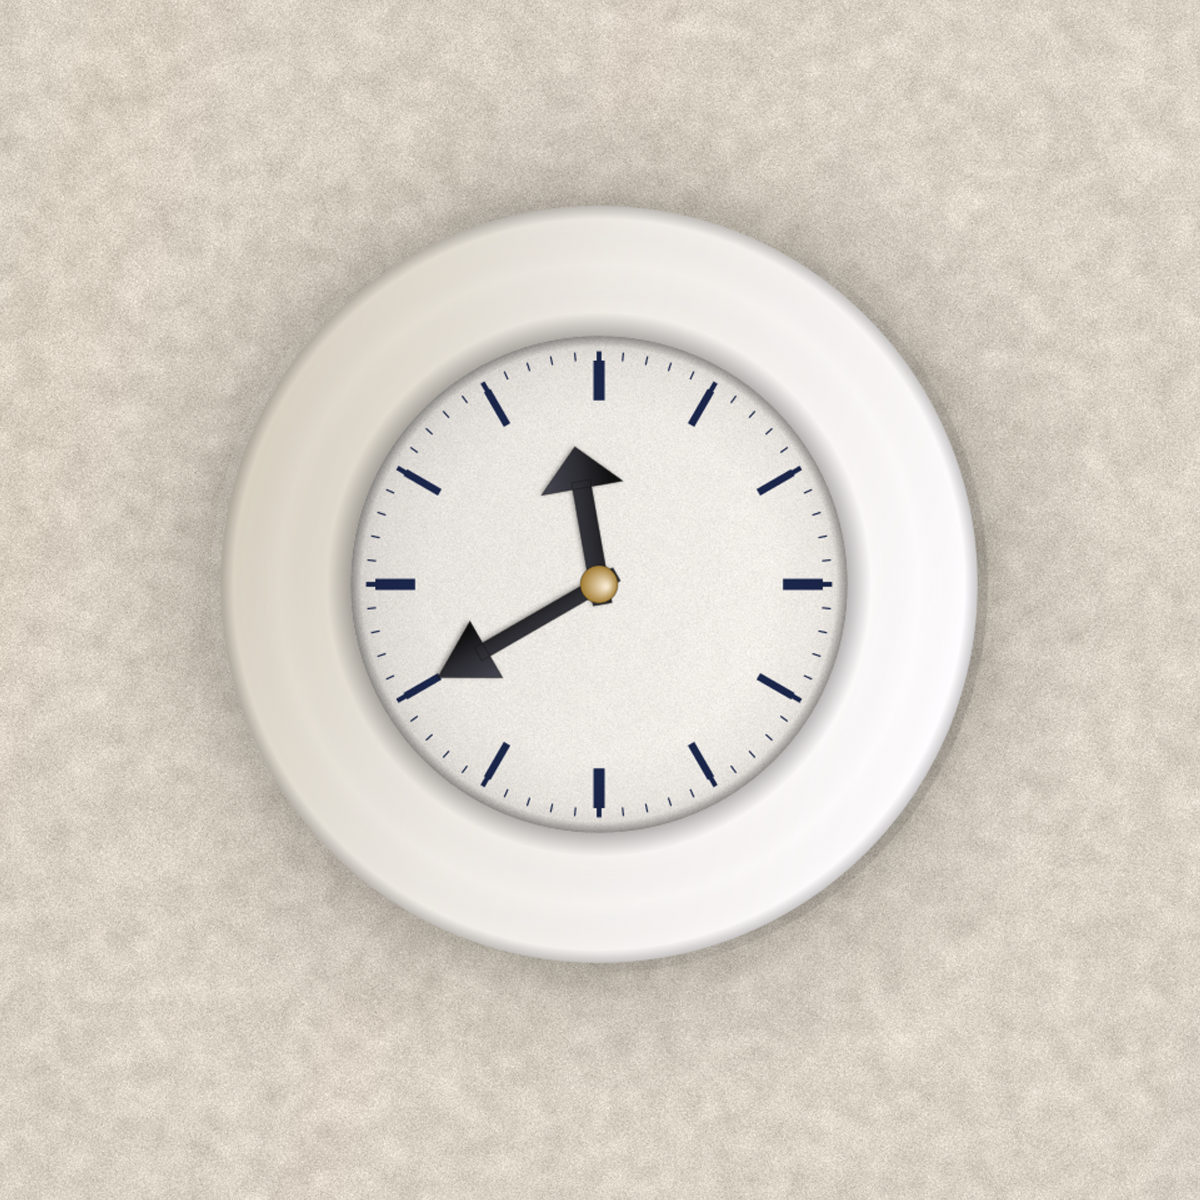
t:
11,40
